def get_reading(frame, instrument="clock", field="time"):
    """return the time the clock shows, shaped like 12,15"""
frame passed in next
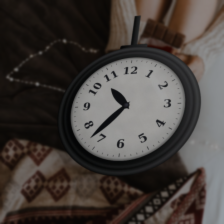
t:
10,37
